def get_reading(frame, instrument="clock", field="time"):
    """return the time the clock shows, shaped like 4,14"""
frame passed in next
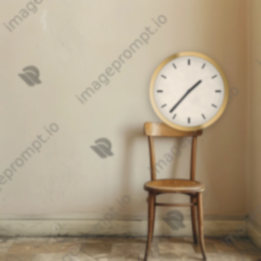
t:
1,37
